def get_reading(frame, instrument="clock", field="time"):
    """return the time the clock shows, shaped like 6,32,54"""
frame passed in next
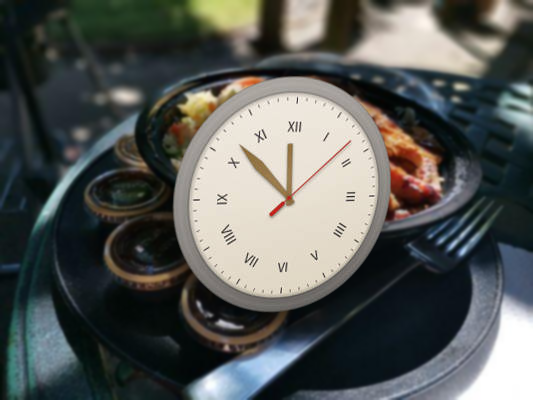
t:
11,52,08
